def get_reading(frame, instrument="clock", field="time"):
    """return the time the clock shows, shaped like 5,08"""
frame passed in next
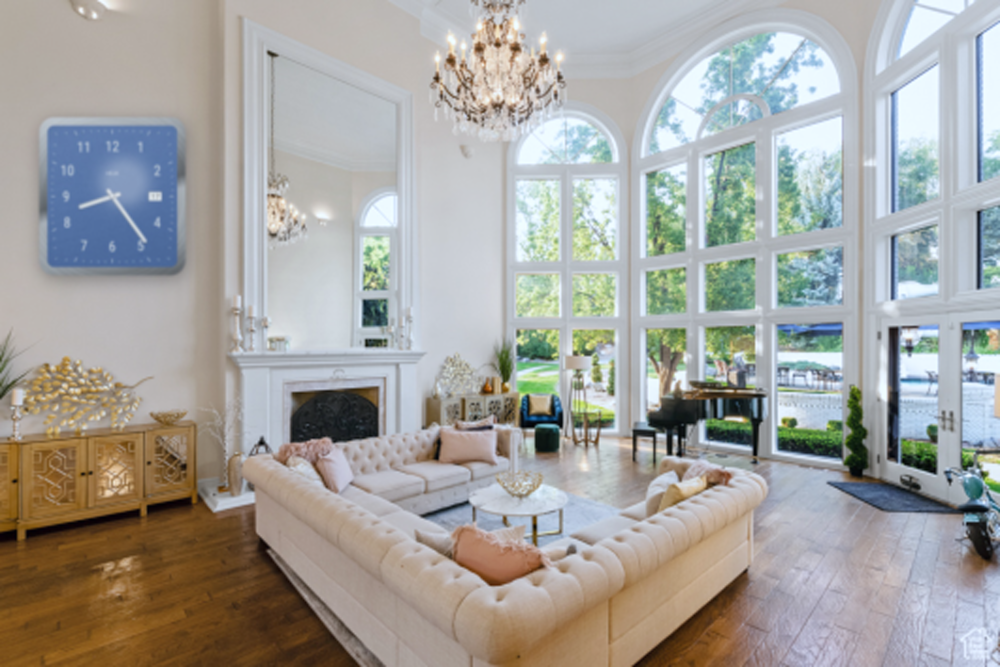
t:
8,24
